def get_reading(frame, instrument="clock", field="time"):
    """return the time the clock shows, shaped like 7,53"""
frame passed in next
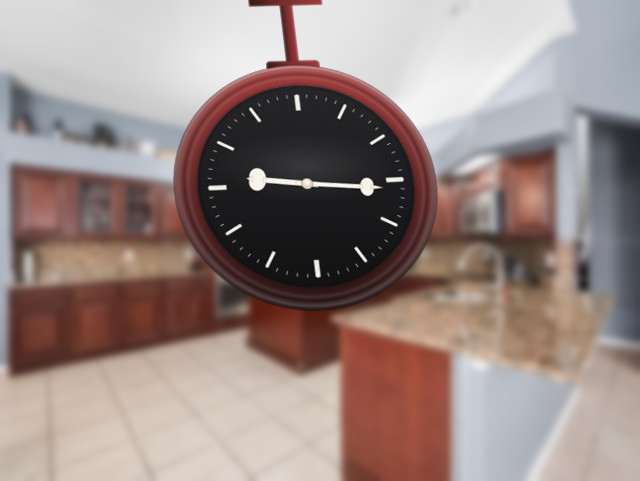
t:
9,16
